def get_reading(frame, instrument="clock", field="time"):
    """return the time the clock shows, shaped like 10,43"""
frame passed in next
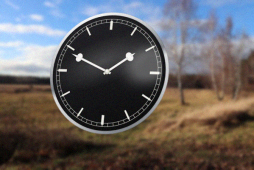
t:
1,49
